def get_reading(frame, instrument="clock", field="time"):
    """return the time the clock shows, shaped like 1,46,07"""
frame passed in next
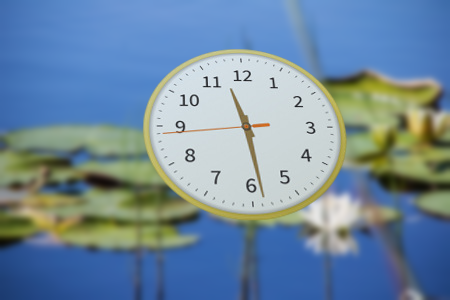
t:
11,28,44
